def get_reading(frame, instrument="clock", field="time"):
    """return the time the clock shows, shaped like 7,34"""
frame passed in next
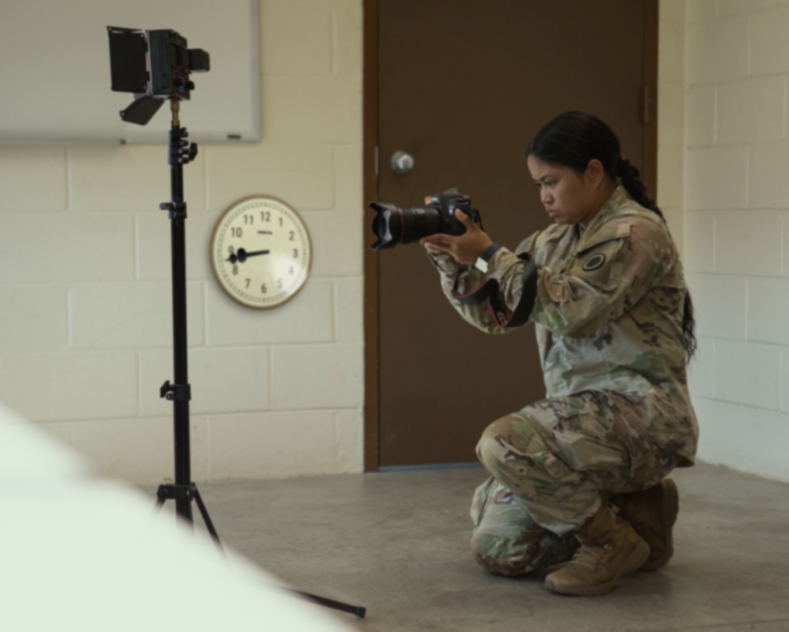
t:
8,43
